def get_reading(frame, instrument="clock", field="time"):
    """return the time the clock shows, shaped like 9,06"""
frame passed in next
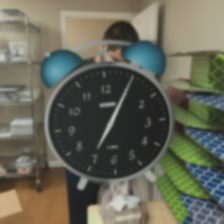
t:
7,05
